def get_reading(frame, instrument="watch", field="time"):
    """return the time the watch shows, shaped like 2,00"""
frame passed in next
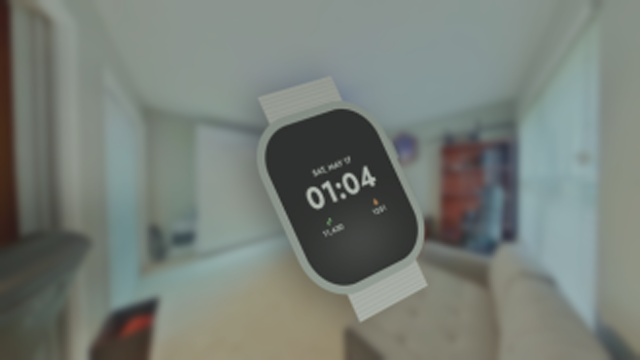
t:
1,04
